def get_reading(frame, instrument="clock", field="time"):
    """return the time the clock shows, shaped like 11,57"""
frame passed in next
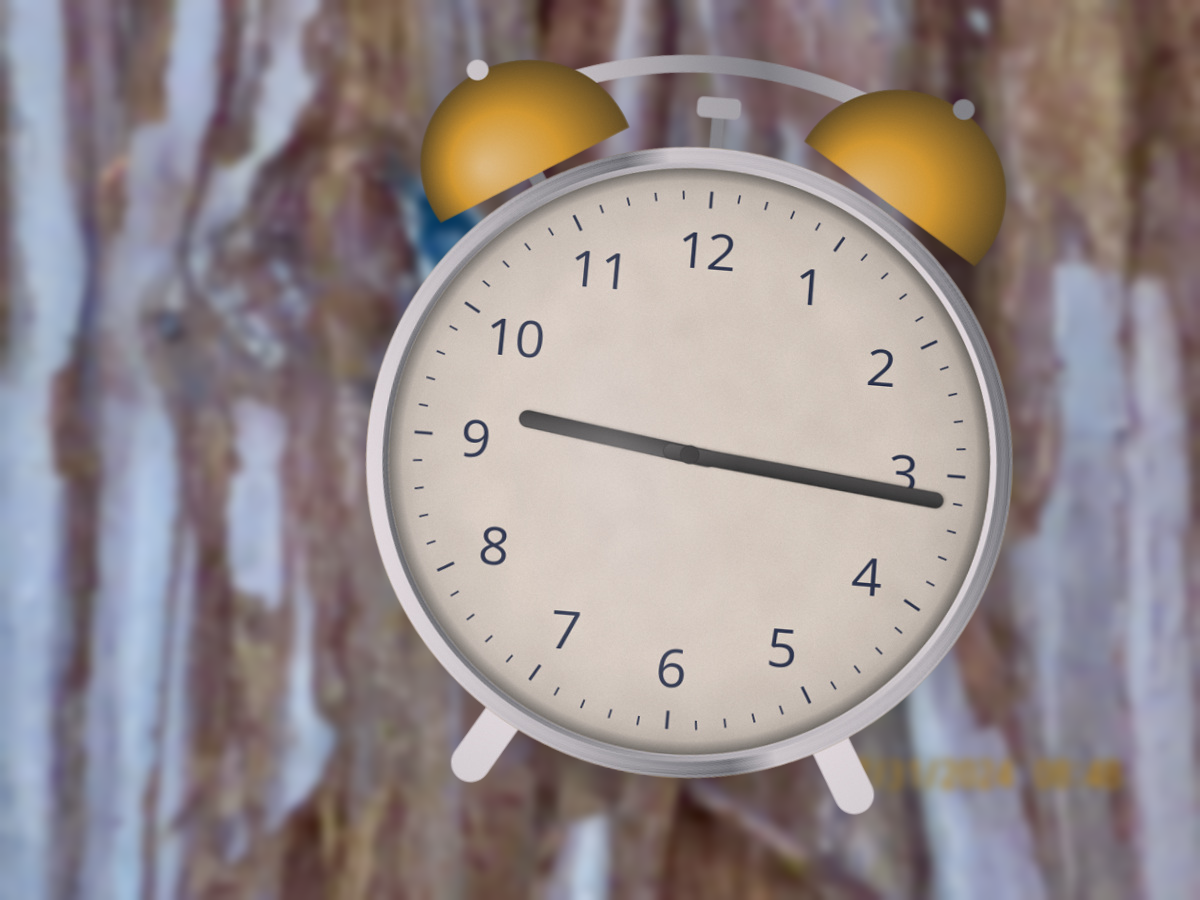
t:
9,16
